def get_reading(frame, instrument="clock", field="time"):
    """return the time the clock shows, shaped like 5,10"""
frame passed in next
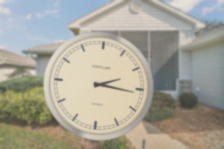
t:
2,16
